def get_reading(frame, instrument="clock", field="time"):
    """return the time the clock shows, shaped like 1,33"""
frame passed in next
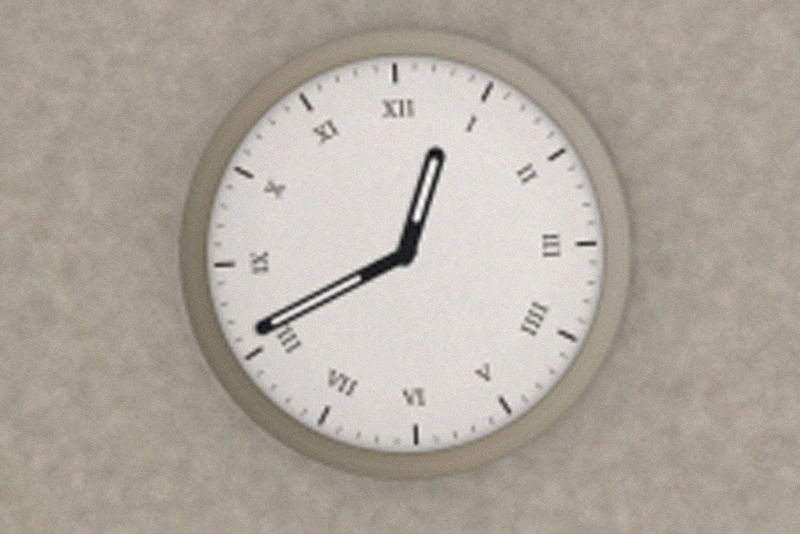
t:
12,41
